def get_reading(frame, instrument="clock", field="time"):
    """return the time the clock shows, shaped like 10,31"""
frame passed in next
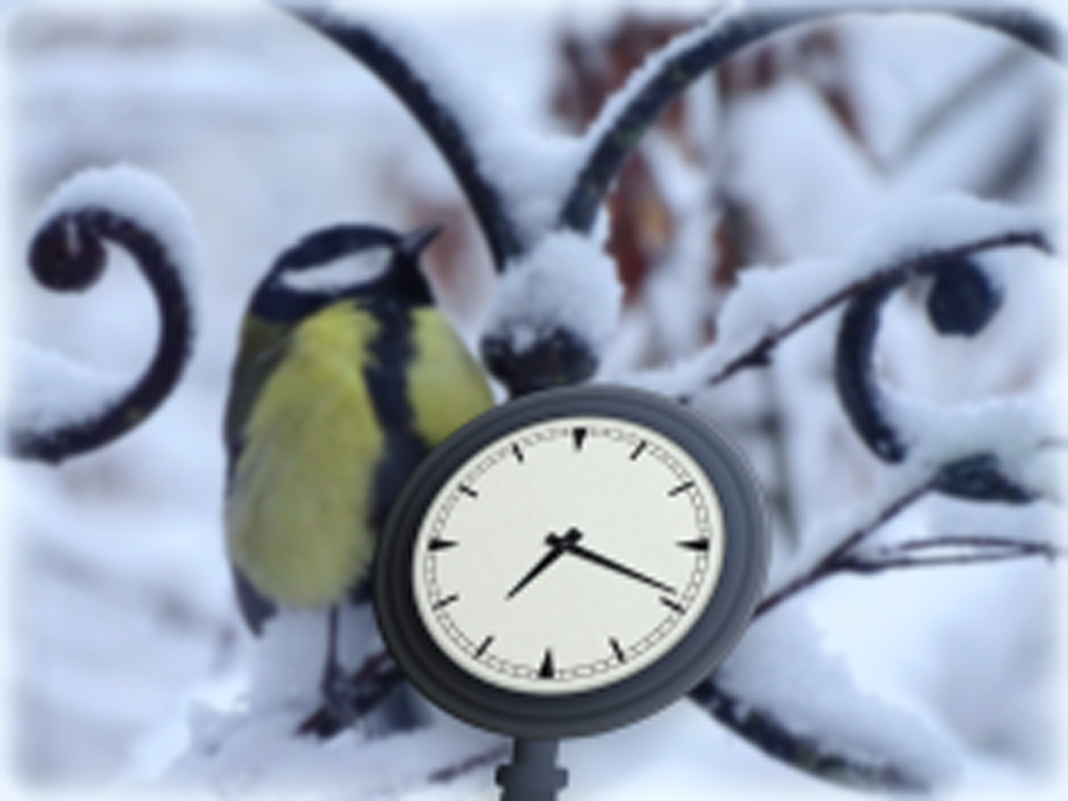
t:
7,19
